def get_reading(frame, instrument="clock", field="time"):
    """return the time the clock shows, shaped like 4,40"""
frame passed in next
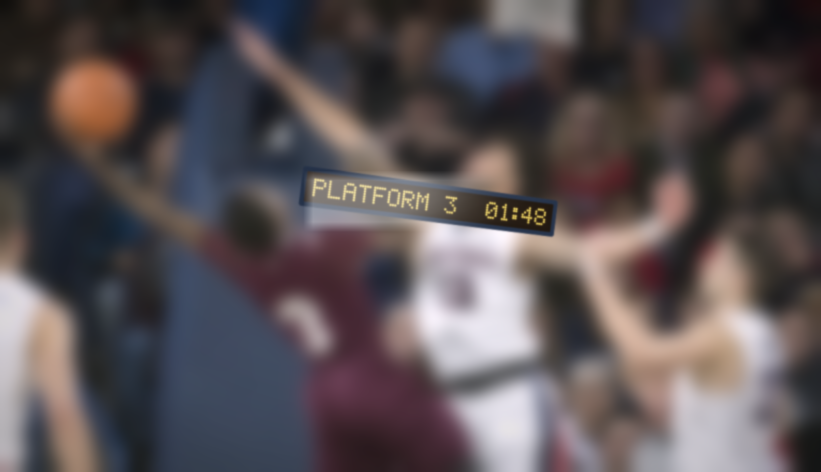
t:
1,48
